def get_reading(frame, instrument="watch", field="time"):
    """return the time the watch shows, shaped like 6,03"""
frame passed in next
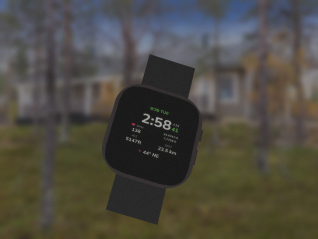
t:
2,58
